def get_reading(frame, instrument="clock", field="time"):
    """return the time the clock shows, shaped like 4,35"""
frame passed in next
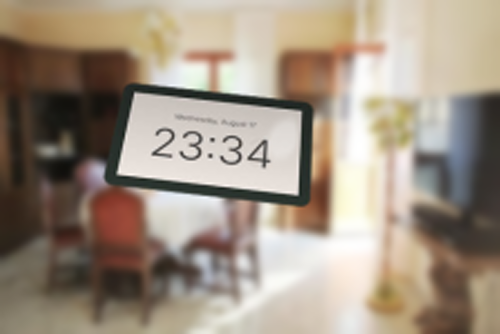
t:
23,34
